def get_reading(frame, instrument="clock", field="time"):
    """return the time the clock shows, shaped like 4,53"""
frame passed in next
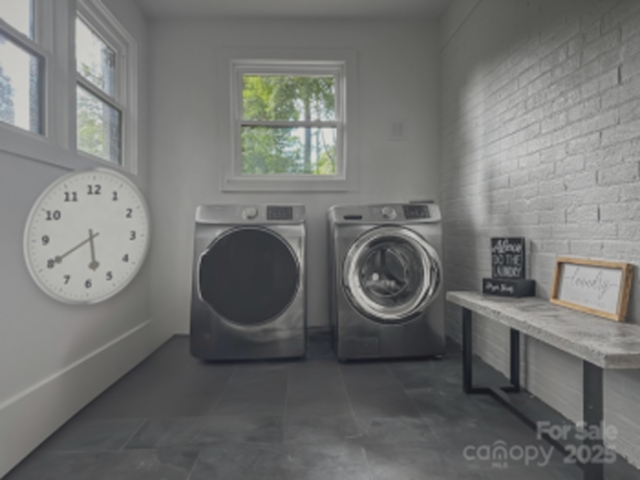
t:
5,40
